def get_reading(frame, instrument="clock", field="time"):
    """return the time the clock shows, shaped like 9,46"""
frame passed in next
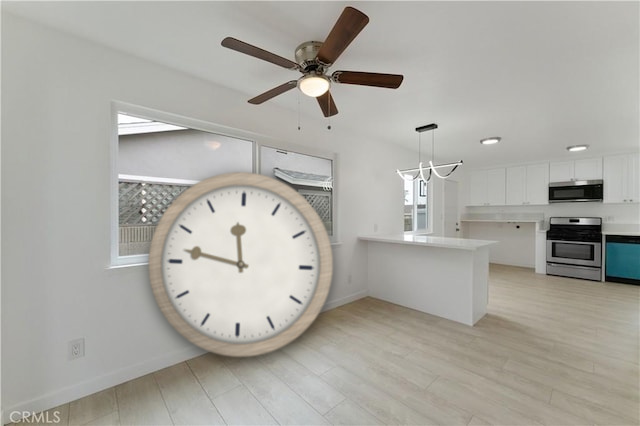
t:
11,47
